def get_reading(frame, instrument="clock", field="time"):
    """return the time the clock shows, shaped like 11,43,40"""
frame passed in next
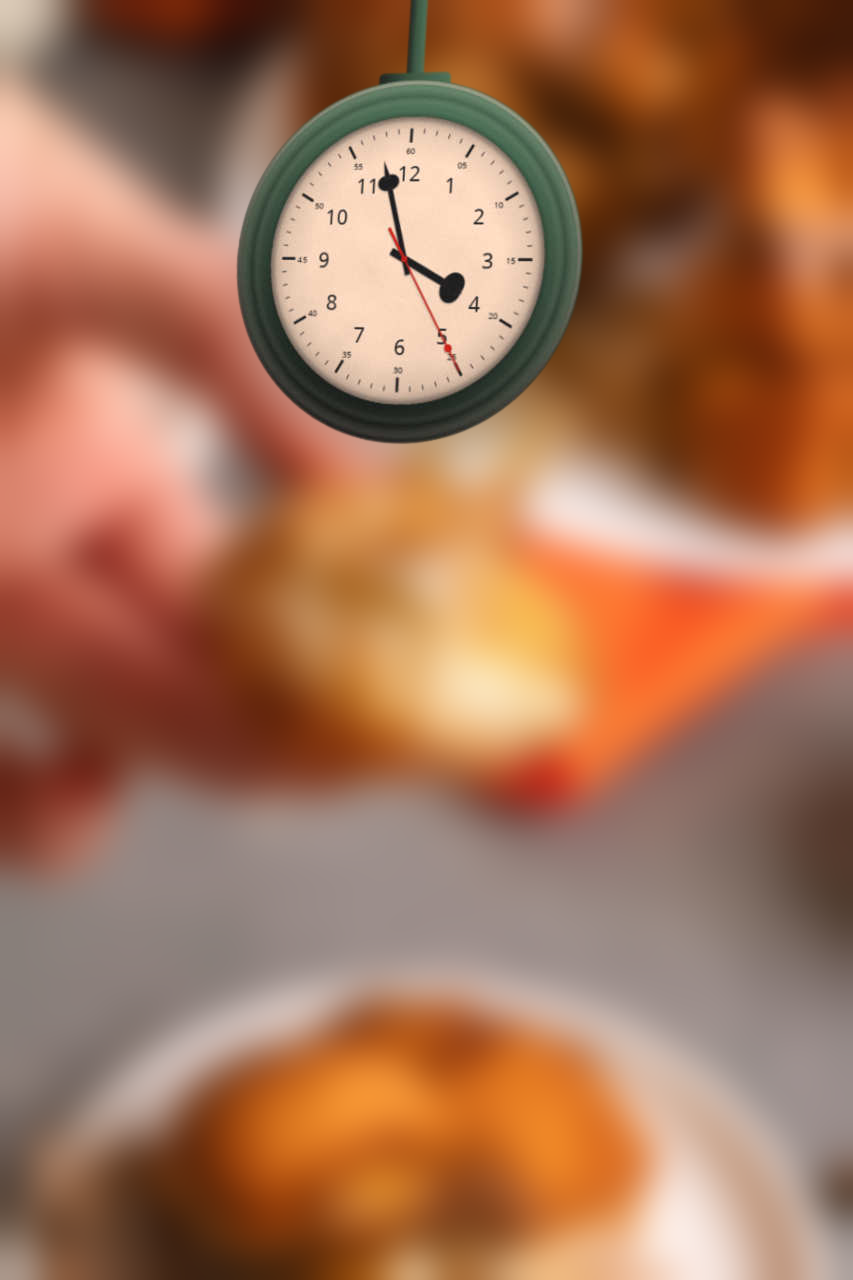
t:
3,57,25
